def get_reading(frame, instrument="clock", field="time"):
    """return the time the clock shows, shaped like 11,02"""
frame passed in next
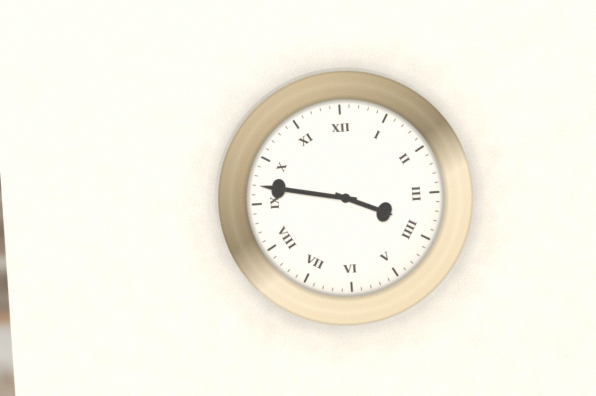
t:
3,47
